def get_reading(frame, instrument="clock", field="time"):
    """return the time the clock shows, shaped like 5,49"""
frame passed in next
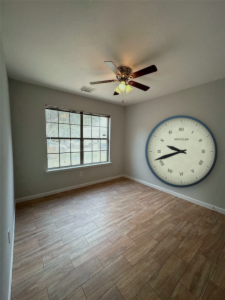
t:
9,42
